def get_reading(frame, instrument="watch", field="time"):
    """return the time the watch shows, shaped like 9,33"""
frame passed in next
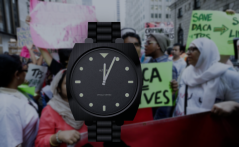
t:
12,04
